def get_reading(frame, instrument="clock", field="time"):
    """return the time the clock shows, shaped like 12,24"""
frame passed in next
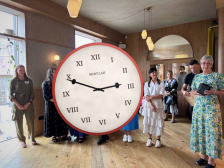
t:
2,49
